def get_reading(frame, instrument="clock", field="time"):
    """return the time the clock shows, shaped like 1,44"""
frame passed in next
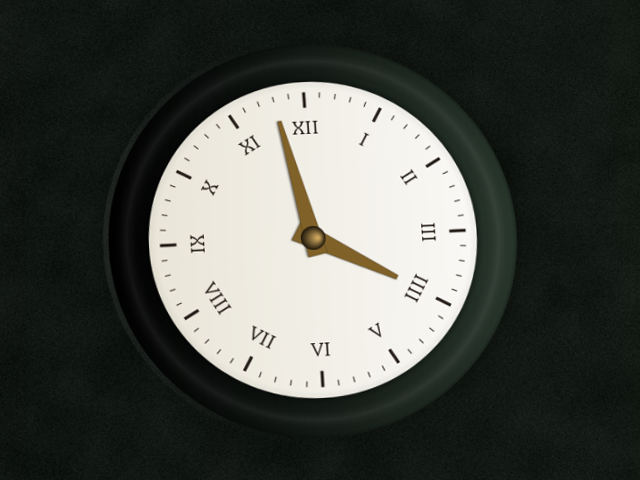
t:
3,58
